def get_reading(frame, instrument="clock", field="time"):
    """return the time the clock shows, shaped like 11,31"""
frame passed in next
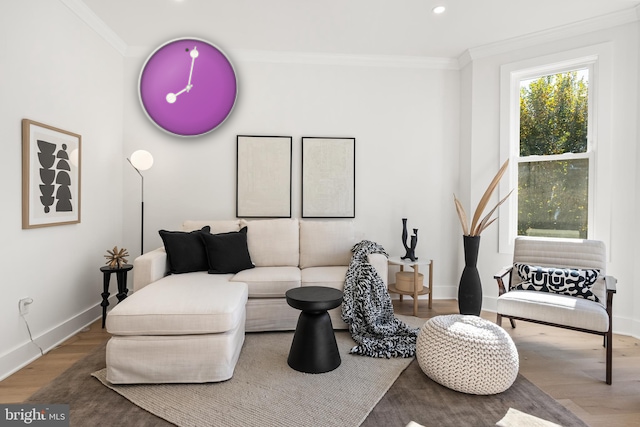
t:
8,02
